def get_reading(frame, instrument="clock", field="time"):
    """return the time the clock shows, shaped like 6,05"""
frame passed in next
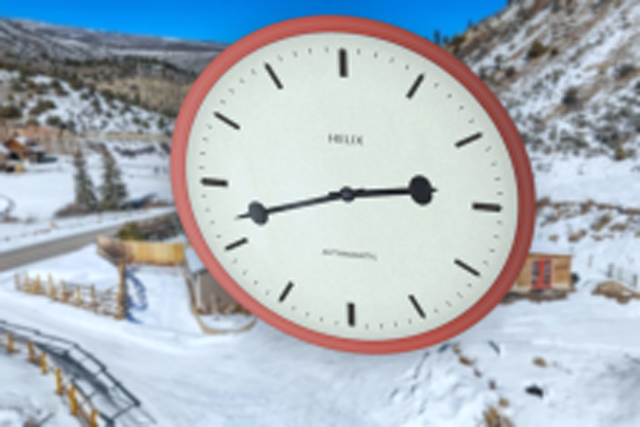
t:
2,42
